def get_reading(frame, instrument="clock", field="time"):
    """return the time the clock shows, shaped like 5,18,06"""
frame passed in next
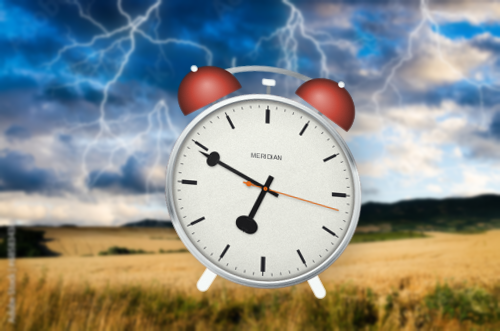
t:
6,49,17
